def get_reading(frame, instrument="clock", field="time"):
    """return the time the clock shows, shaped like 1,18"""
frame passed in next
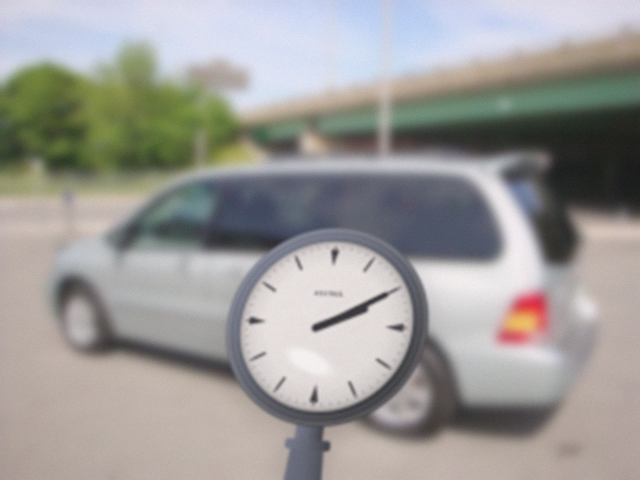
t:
2,10
